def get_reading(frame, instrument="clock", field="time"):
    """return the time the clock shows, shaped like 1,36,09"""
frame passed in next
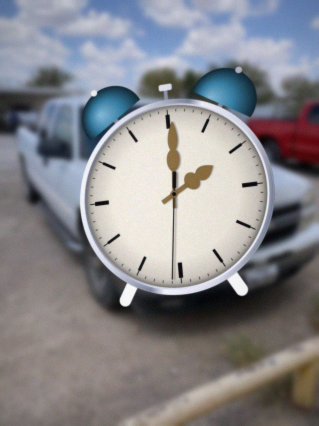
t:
2,00,31
